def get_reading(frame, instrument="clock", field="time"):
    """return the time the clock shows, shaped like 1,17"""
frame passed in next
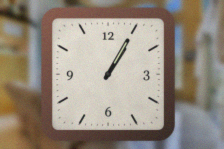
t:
1,05
